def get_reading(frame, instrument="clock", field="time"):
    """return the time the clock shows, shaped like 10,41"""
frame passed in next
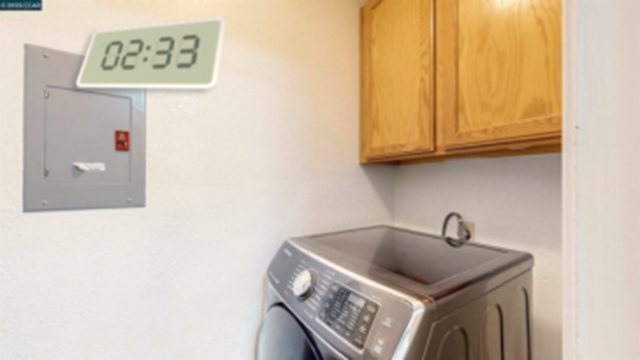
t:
2,33
